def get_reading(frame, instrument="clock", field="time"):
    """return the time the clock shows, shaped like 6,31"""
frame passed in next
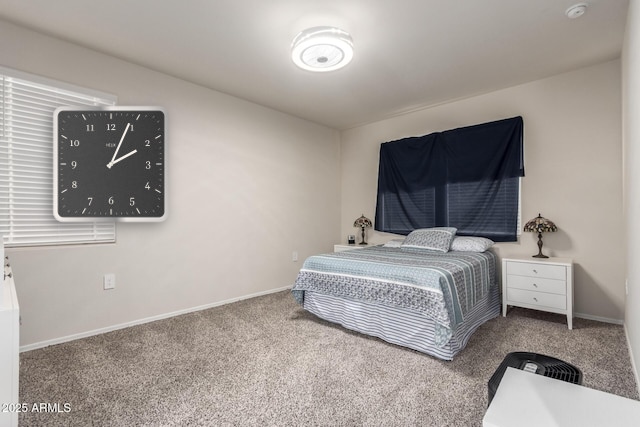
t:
2,04
